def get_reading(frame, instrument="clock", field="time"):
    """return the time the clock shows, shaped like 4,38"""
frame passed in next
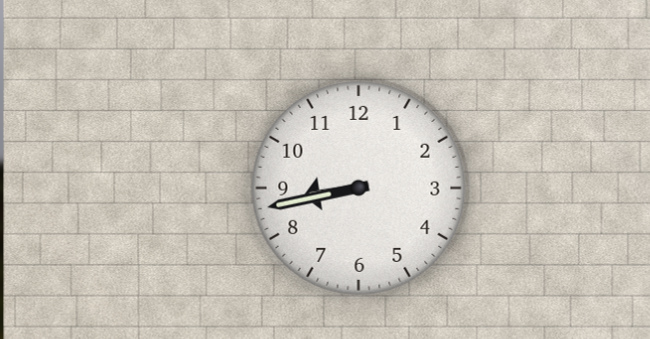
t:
8,43
